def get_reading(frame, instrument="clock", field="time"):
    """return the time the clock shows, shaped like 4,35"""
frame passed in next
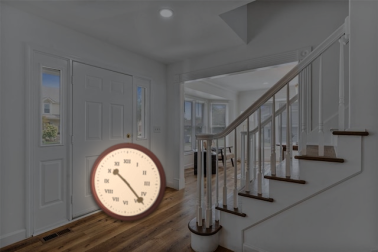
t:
10,23
